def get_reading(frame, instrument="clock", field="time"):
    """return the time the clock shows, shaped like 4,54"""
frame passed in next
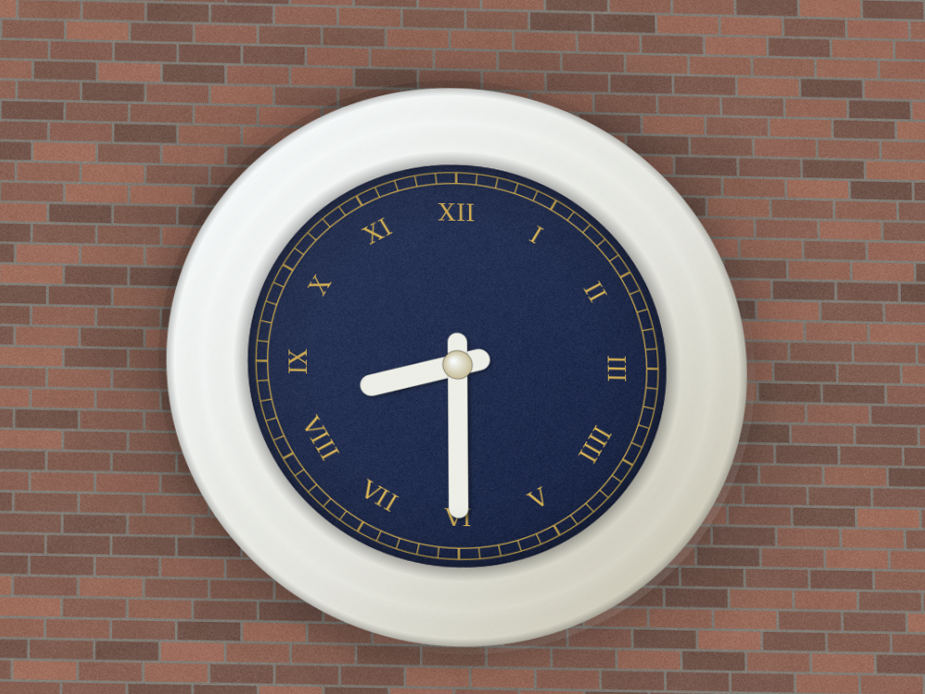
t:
8,30
